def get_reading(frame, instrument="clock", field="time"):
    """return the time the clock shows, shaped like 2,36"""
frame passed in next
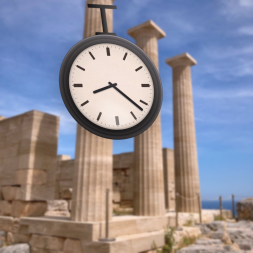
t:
8,22
